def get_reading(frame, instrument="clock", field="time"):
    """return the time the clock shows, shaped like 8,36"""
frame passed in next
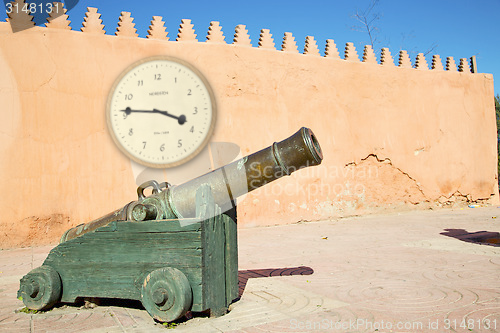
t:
3,46
